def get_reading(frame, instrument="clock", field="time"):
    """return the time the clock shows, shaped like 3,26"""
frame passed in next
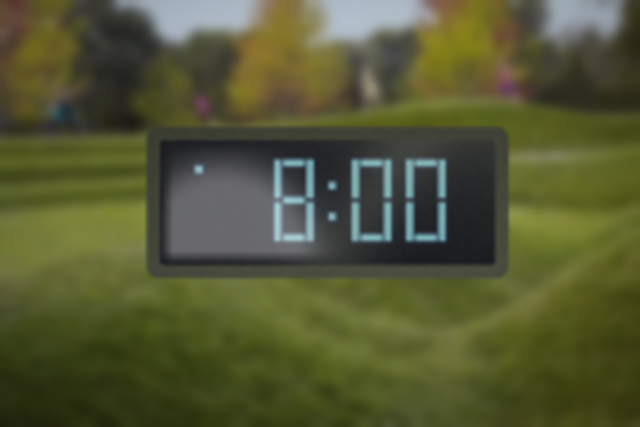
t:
8,00
